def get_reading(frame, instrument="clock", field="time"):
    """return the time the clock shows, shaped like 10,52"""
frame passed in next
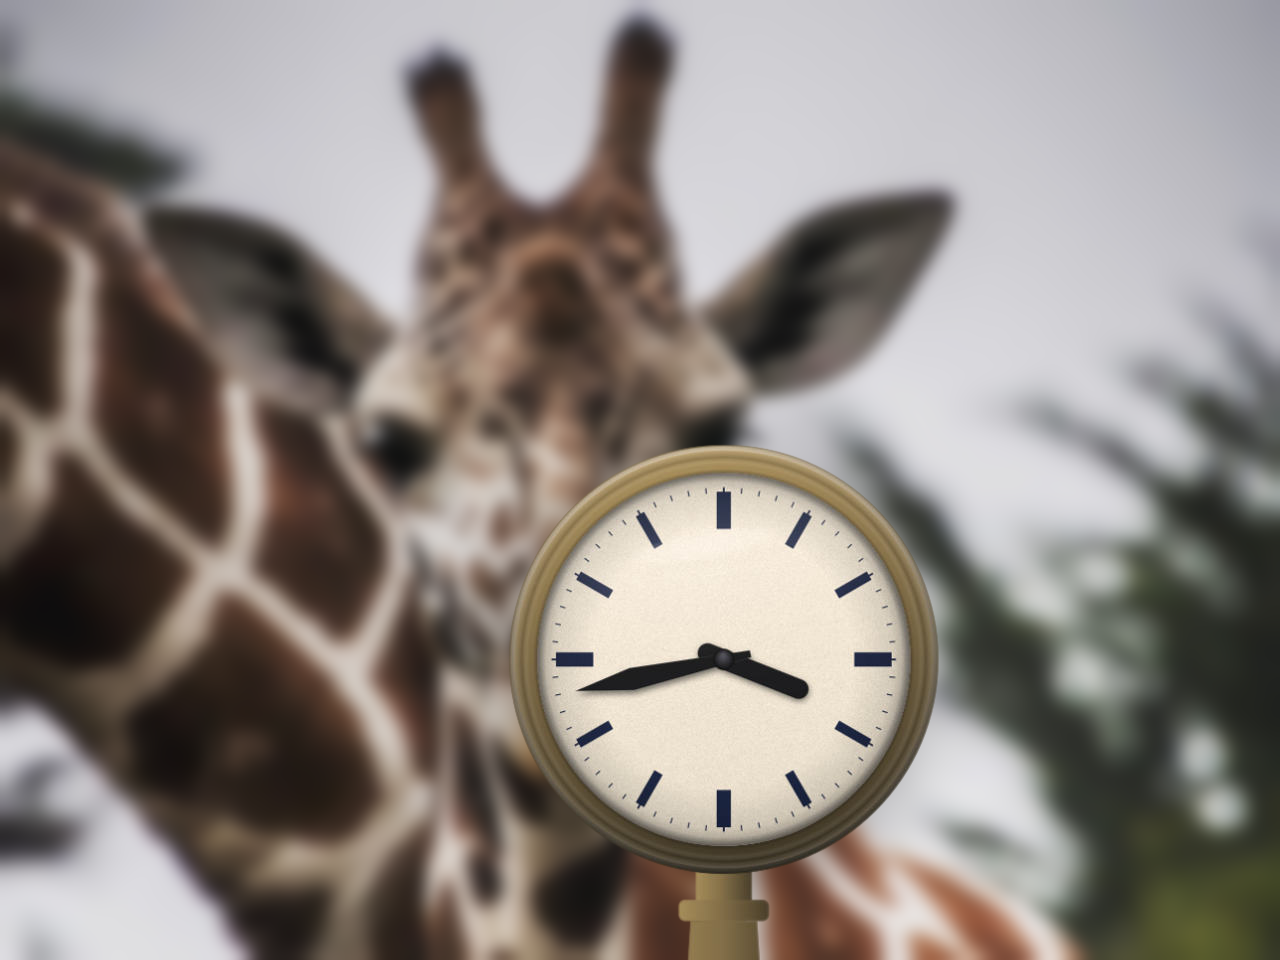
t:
3,43
